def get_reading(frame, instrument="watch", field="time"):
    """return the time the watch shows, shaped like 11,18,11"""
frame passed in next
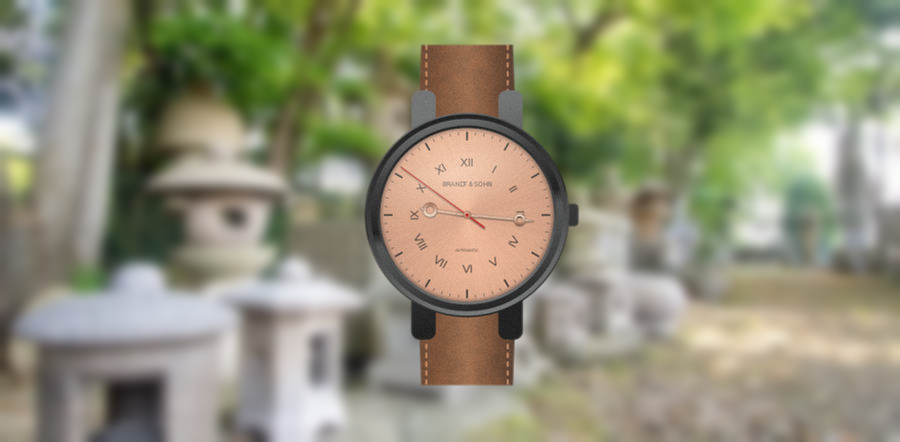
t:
9,15,51
